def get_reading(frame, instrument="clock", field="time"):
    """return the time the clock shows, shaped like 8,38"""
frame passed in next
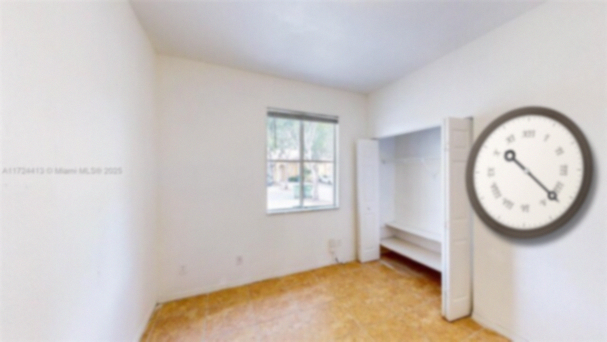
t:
10,22
